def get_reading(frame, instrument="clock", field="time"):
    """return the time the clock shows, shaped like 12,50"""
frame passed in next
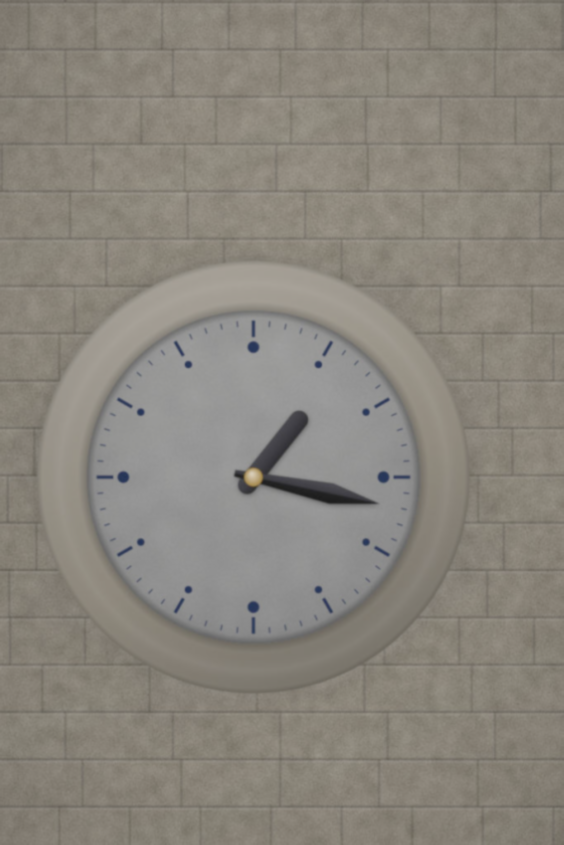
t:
1,17
